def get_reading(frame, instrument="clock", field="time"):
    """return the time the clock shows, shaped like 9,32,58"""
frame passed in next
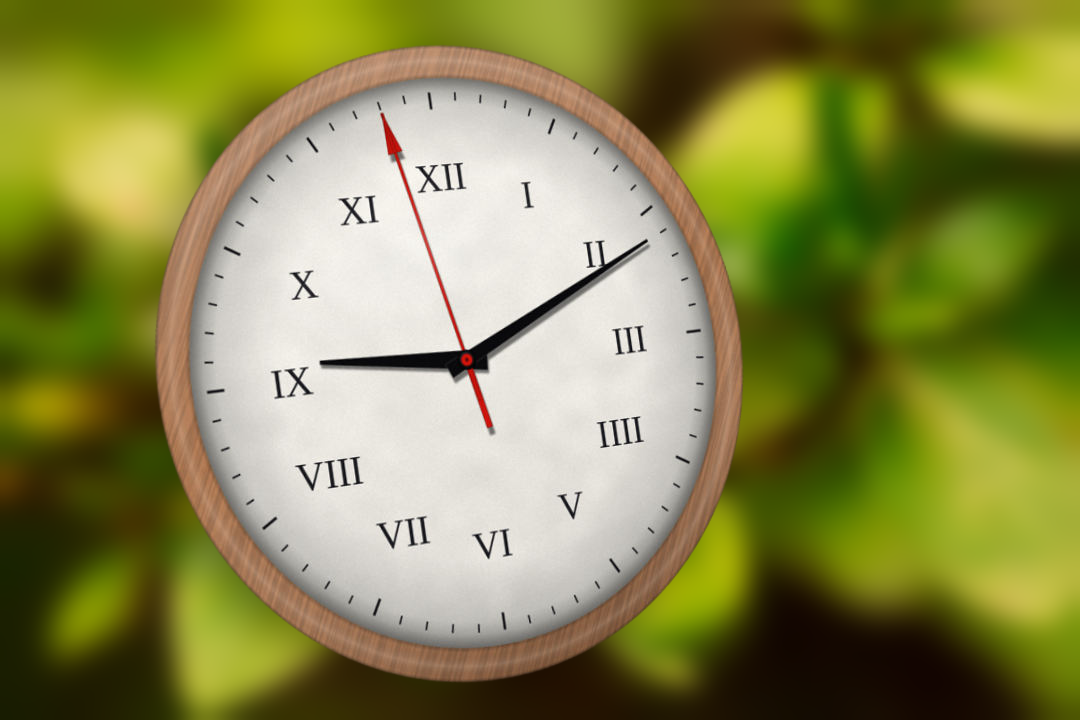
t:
9,10,58
